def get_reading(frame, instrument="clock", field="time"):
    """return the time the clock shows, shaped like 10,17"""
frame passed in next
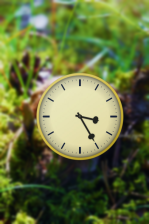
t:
3,25
